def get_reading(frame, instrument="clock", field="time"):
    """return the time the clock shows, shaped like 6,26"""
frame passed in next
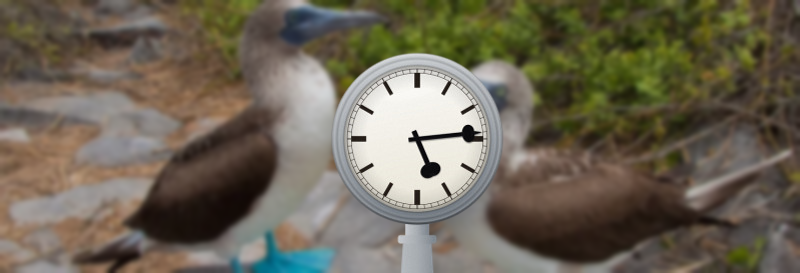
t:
5,14
